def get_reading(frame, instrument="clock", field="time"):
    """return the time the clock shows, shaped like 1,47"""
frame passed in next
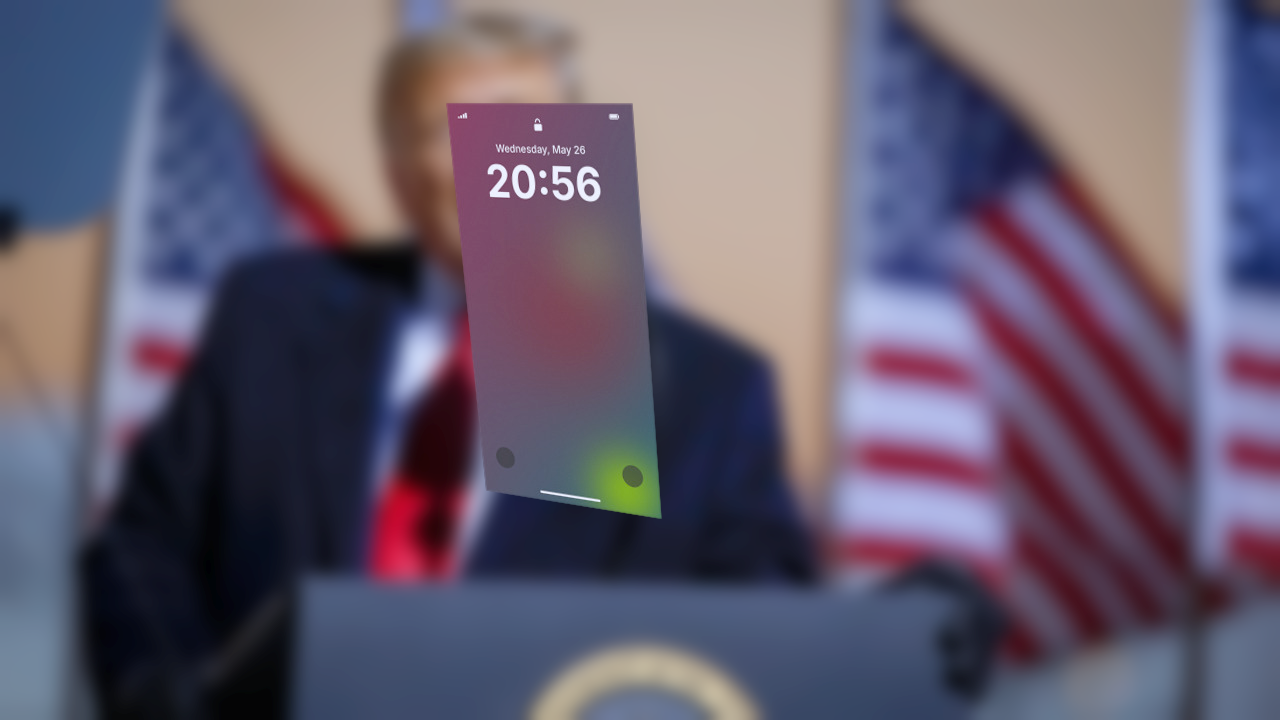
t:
20,56
